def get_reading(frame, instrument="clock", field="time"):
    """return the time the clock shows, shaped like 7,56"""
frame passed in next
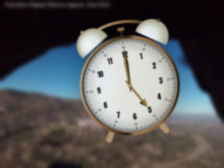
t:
5,00
